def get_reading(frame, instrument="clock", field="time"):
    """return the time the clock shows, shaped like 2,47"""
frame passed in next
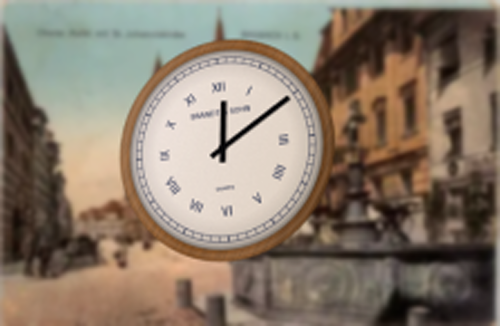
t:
12,10
